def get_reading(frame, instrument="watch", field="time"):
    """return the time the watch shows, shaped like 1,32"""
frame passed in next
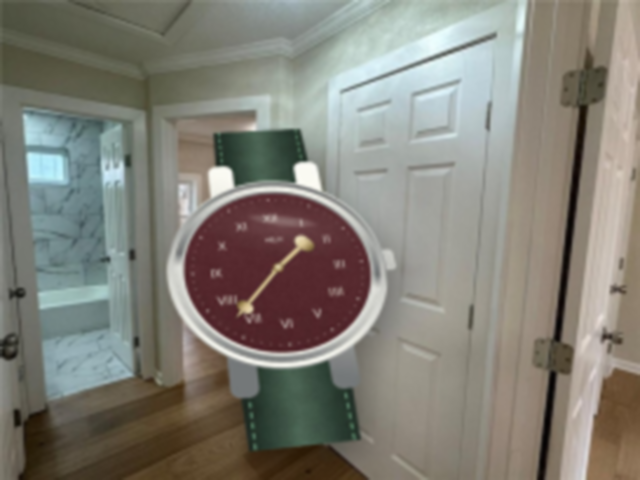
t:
1,37
